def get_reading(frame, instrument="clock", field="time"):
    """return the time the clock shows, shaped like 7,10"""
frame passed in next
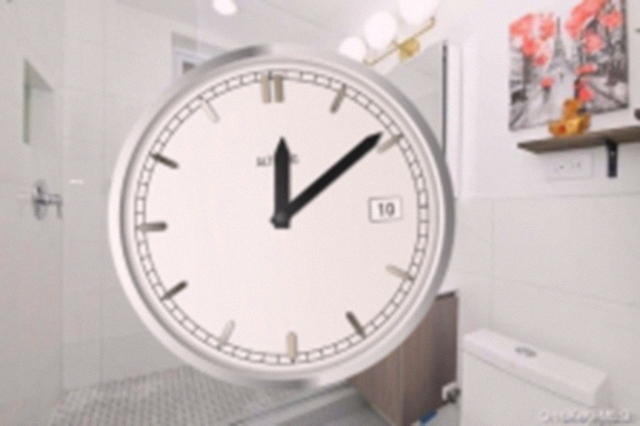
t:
12,09
